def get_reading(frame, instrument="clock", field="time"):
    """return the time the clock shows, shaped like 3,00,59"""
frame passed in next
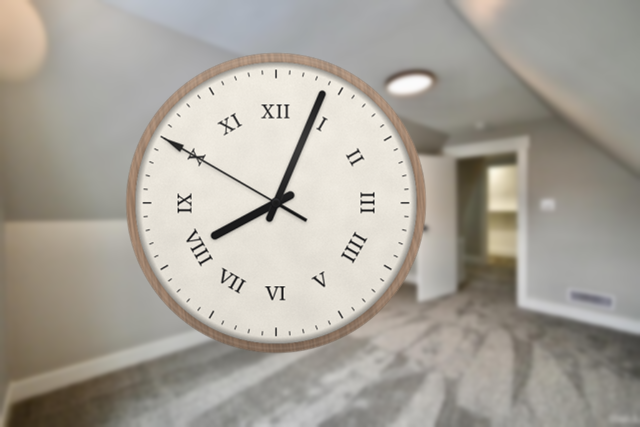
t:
8,03,50
